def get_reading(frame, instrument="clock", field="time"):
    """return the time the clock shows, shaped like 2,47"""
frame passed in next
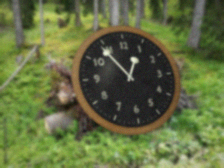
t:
12,54
